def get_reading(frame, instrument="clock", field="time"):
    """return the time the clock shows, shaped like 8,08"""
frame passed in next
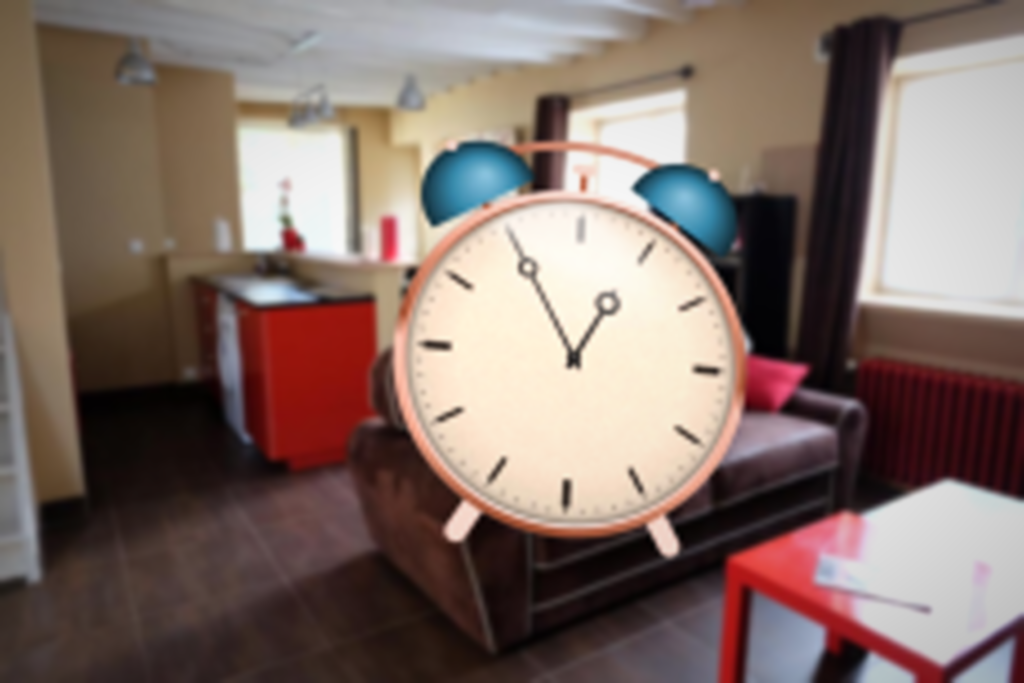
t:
12,55
